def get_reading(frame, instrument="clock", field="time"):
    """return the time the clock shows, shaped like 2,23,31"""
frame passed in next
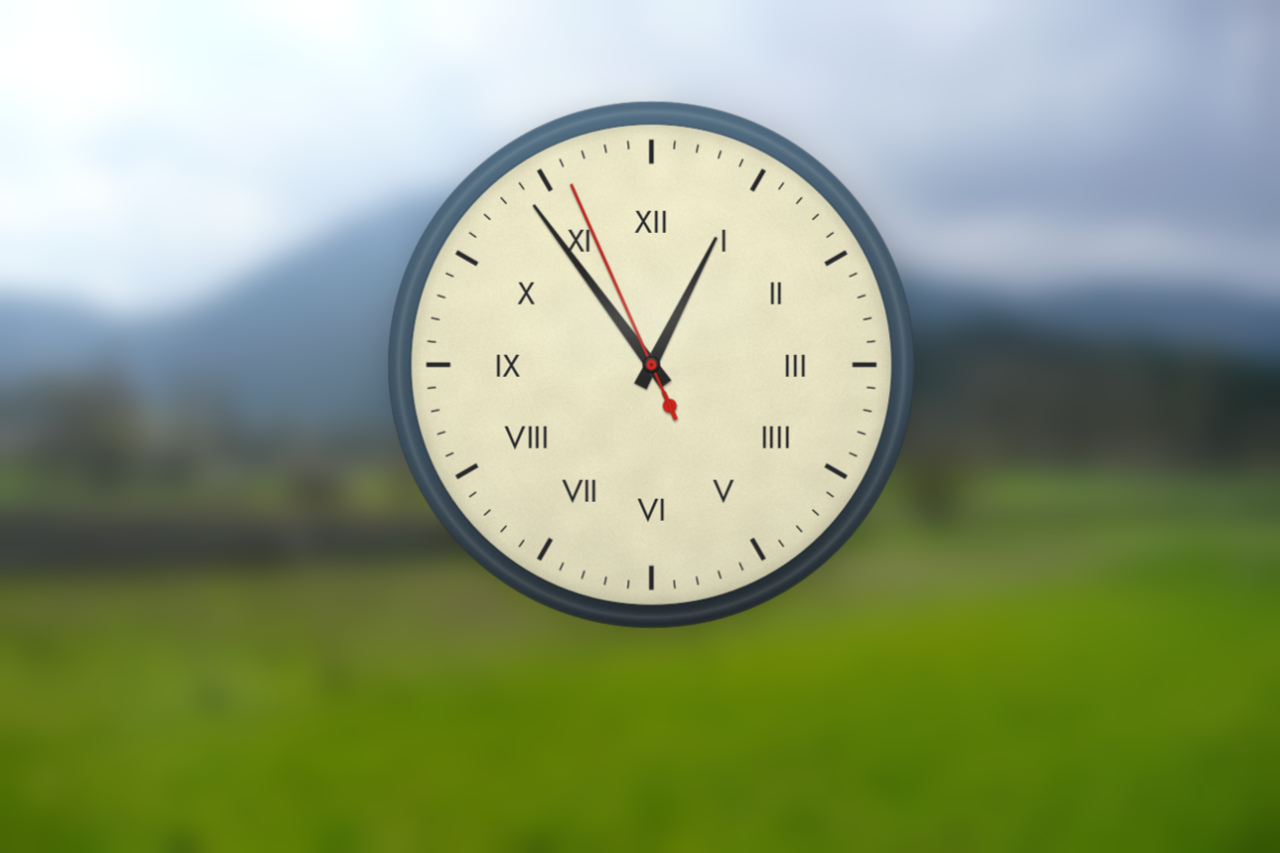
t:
12,53,56
